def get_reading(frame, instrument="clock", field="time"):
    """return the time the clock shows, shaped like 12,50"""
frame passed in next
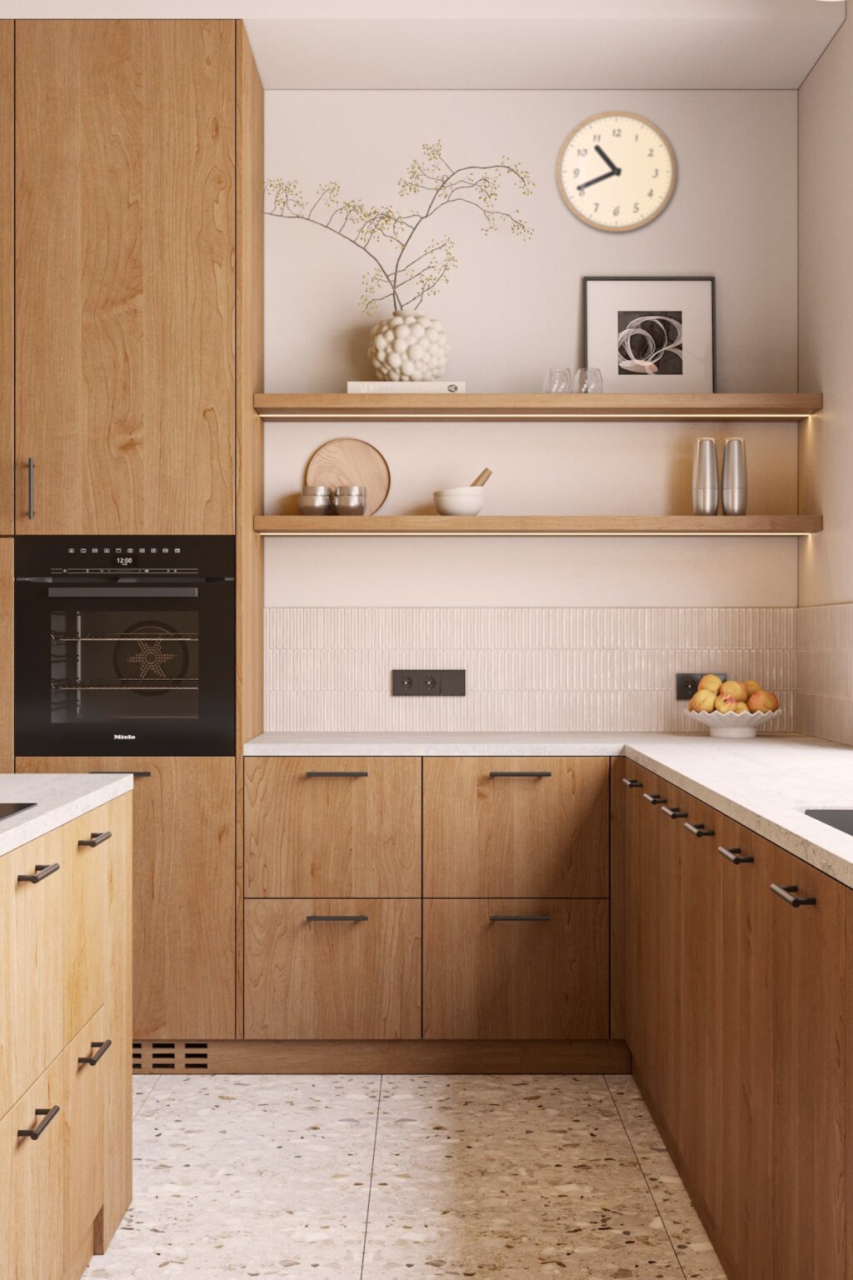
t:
10,41
